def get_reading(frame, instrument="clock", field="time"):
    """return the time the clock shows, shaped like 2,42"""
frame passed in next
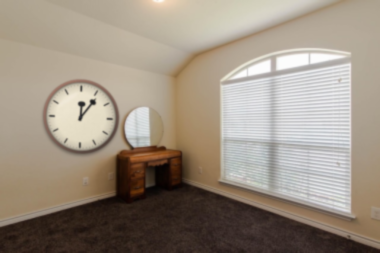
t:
12,06
